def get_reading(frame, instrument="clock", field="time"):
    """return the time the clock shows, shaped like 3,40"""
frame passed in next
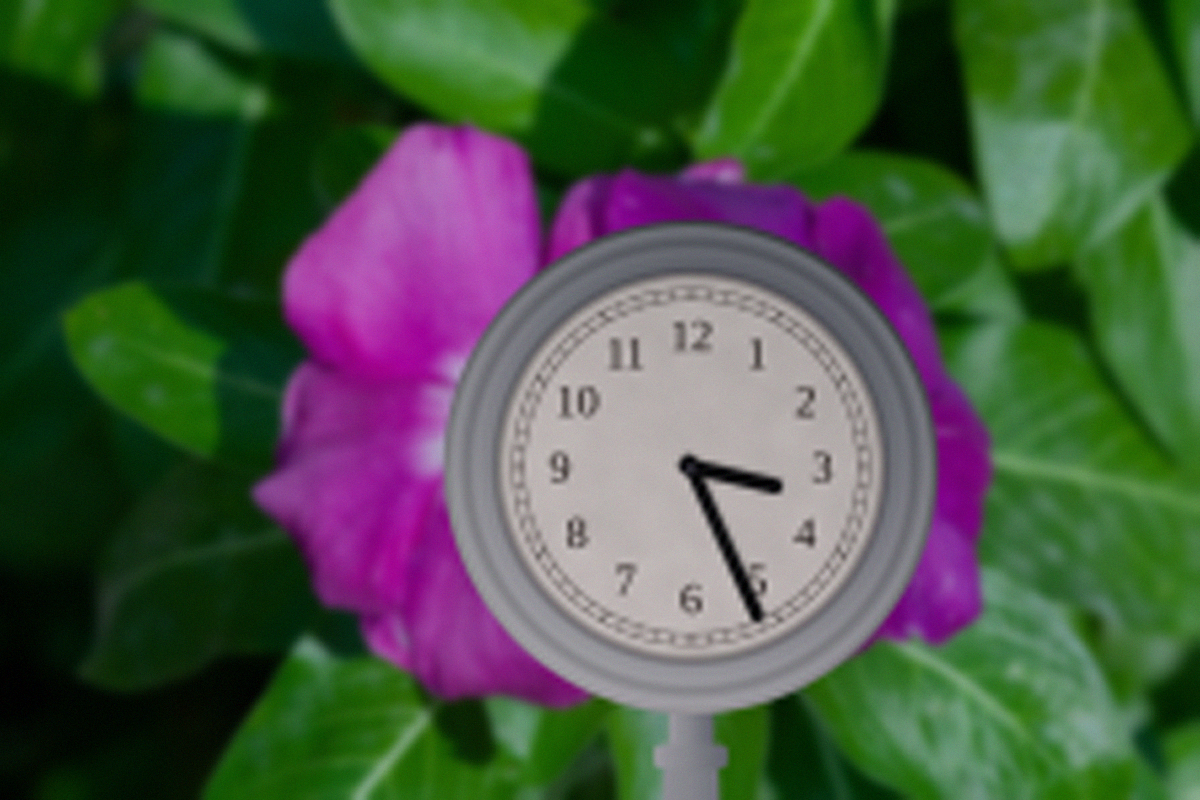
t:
3,26
